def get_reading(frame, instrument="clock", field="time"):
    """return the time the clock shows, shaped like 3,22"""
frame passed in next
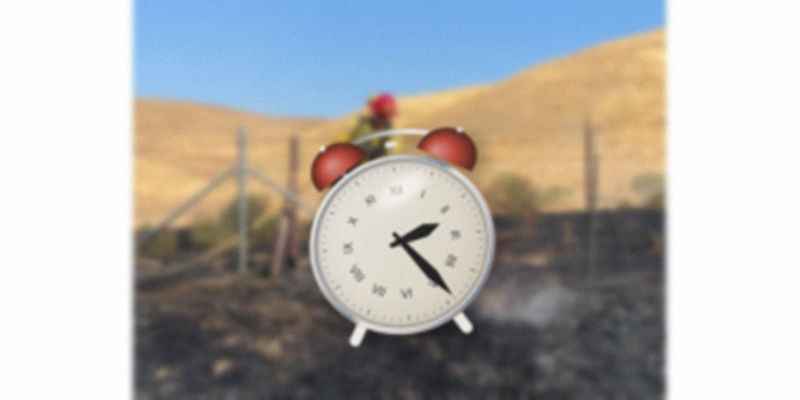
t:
2,24
